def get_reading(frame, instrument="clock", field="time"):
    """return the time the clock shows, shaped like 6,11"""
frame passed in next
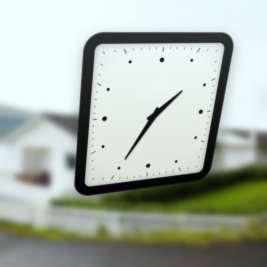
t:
1,35
